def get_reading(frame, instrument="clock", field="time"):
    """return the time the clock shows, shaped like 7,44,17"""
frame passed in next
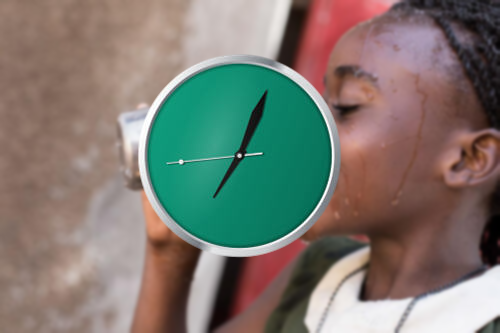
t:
7,03,44
